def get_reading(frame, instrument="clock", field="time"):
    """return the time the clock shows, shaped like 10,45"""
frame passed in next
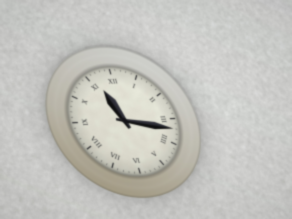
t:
11,17
